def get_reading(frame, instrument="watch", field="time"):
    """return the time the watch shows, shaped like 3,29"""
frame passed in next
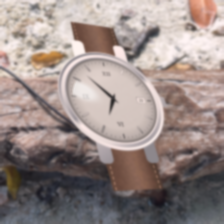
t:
6,53
